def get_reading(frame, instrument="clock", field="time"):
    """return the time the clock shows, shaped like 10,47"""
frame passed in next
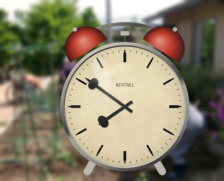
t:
7,51
